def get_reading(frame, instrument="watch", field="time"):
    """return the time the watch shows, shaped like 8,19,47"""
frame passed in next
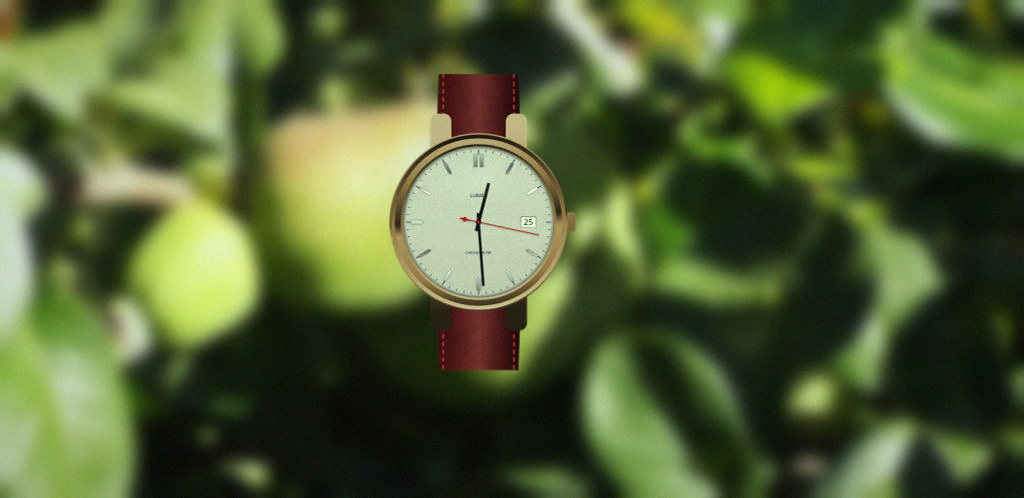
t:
12,29,17
